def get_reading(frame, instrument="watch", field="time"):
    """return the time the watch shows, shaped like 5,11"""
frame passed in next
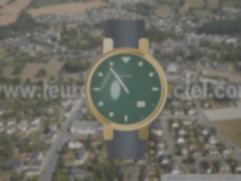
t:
10,54
